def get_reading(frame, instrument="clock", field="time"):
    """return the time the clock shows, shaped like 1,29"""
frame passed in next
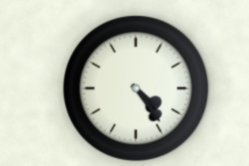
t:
4,24
